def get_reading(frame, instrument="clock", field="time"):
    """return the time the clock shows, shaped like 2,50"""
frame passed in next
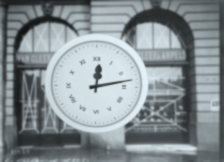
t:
12,13
